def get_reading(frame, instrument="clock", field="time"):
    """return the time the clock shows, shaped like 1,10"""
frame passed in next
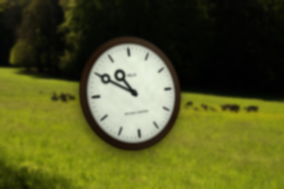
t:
10,50
